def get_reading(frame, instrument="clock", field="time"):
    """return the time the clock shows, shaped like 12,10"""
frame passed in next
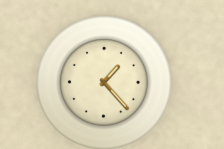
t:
1,23
